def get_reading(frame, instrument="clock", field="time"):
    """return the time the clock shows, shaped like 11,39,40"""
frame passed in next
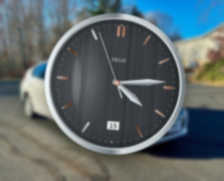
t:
4,13,56
